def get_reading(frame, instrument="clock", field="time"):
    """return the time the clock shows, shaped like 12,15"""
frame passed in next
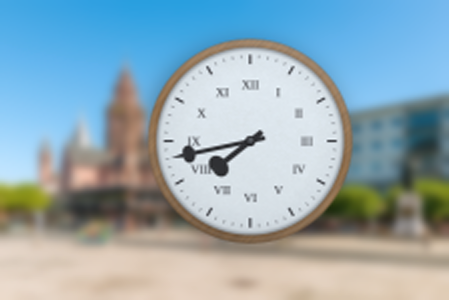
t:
7,43
